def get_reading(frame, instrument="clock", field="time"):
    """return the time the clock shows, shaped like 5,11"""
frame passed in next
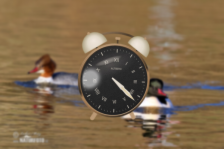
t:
4,22
